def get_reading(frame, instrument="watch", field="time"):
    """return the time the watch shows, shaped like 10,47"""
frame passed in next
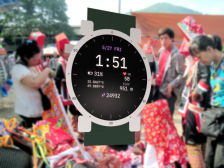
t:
1,51
